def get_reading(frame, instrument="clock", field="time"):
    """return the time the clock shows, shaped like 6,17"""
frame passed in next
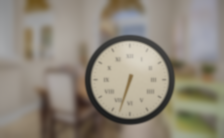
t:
6,33
